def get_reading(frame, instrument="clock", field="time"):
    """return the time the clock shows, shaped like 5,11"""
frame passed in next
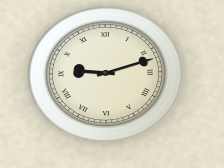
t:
9,12
